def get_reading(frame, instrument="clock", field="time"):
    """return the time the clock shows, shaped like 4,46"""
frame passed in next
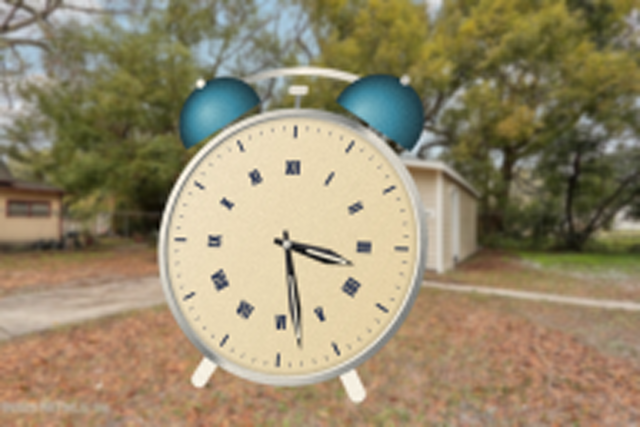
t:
3,28
